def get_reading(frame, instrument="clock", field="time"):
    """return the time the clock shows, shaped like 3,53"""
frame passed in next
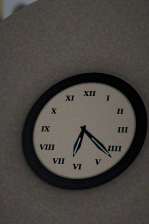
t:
6,22
